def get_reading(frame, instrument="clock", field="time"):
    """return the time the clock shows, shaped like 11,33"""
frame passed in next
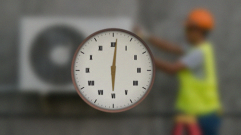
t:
6,01
